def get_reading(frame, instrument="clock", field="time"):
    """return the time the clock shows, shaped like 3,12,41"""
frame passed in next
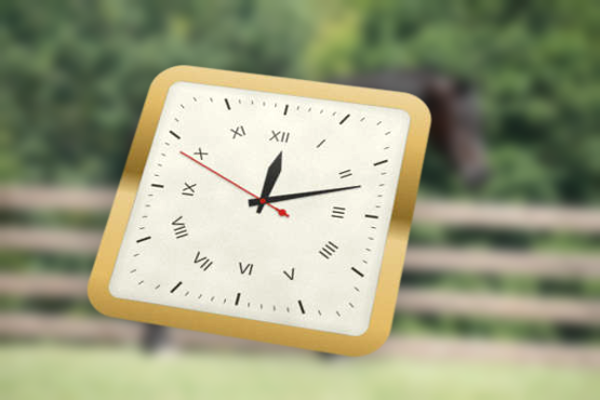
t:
12,11,49
